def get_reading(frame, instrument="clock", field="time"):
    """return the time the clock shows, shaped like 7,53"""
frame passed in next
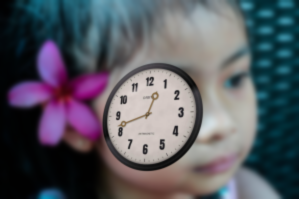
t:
12,42
